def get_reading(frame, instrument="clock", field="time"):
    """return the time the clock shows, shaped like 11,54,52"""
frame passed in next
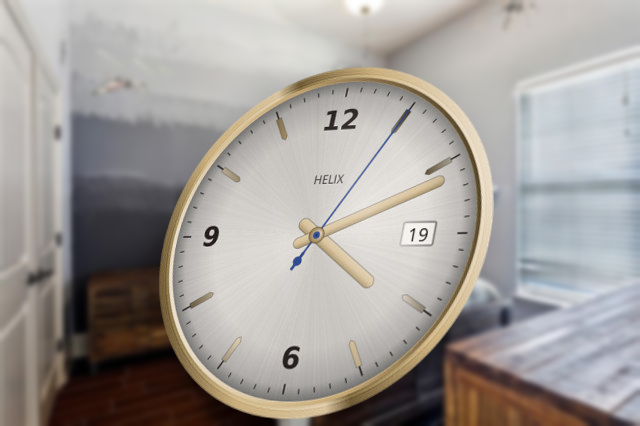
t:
4,11,05
